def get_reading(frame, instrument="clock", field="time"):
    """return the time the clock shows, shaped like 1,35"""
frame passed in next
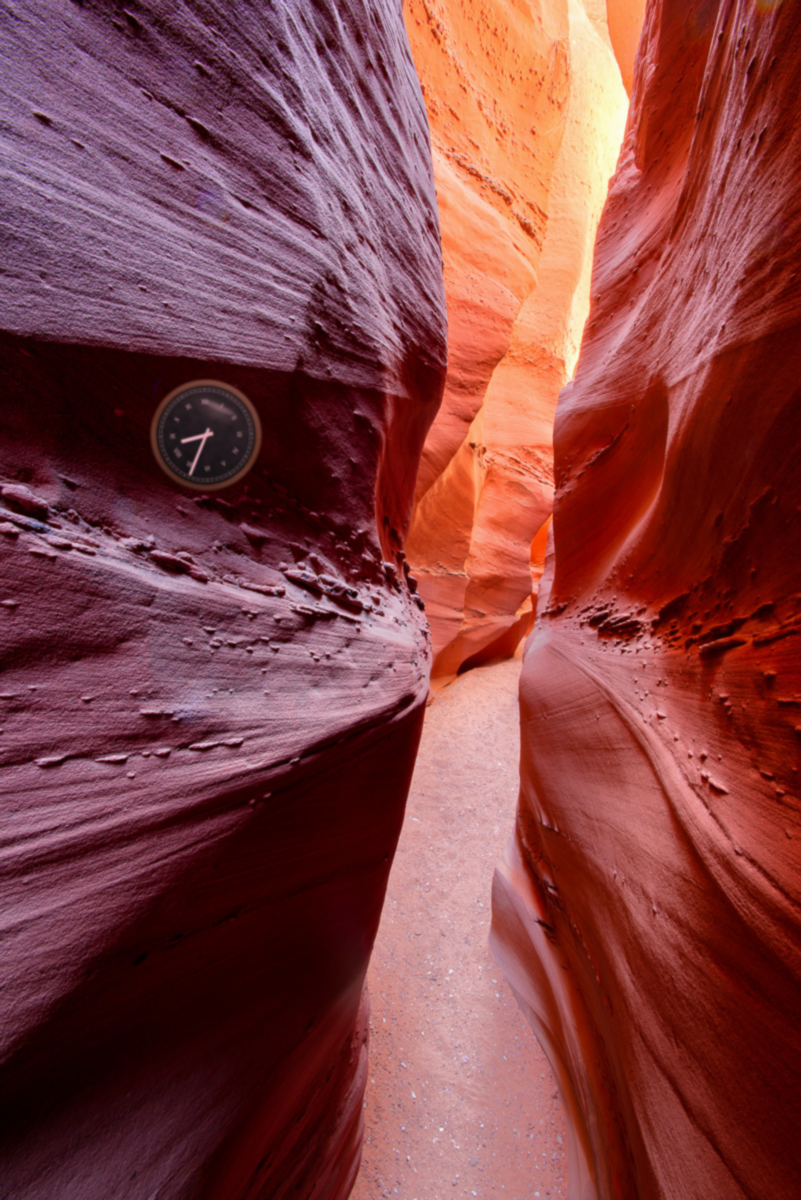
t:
8,34
